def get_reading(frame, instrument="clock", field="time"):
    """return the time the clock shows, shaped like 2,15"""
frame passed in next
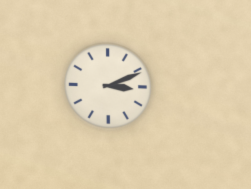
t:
3,11
